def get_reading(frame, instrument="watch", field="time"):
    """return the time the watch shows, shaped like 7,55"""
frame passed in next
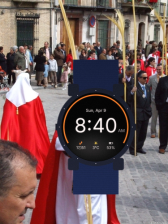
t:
8,40
